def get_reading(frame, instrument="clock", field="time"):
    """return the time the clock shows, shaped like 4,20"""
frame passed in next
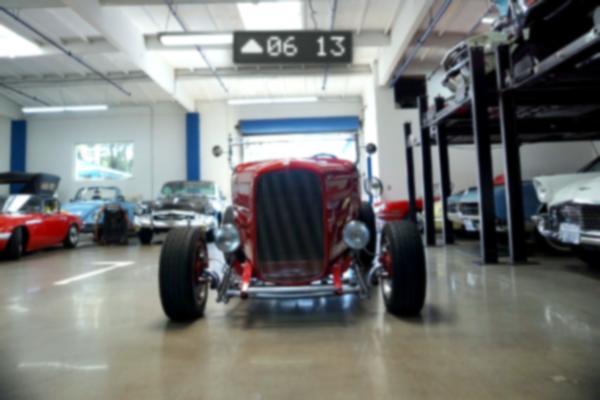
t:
6,13
